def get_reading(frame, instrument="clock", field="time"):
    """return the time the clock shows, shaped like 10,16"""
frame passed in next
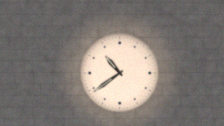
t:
10,39
